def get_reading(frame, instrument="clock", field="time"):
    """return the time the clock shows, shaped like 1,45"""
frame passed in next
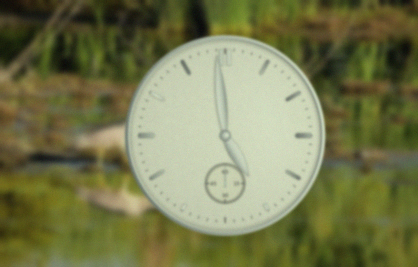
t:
4,59
